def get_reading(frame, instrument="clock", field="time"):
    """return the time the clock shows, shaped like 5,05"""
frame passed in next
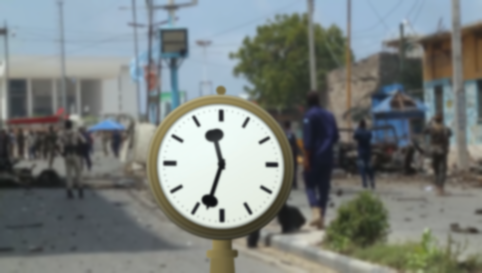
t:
11,33
